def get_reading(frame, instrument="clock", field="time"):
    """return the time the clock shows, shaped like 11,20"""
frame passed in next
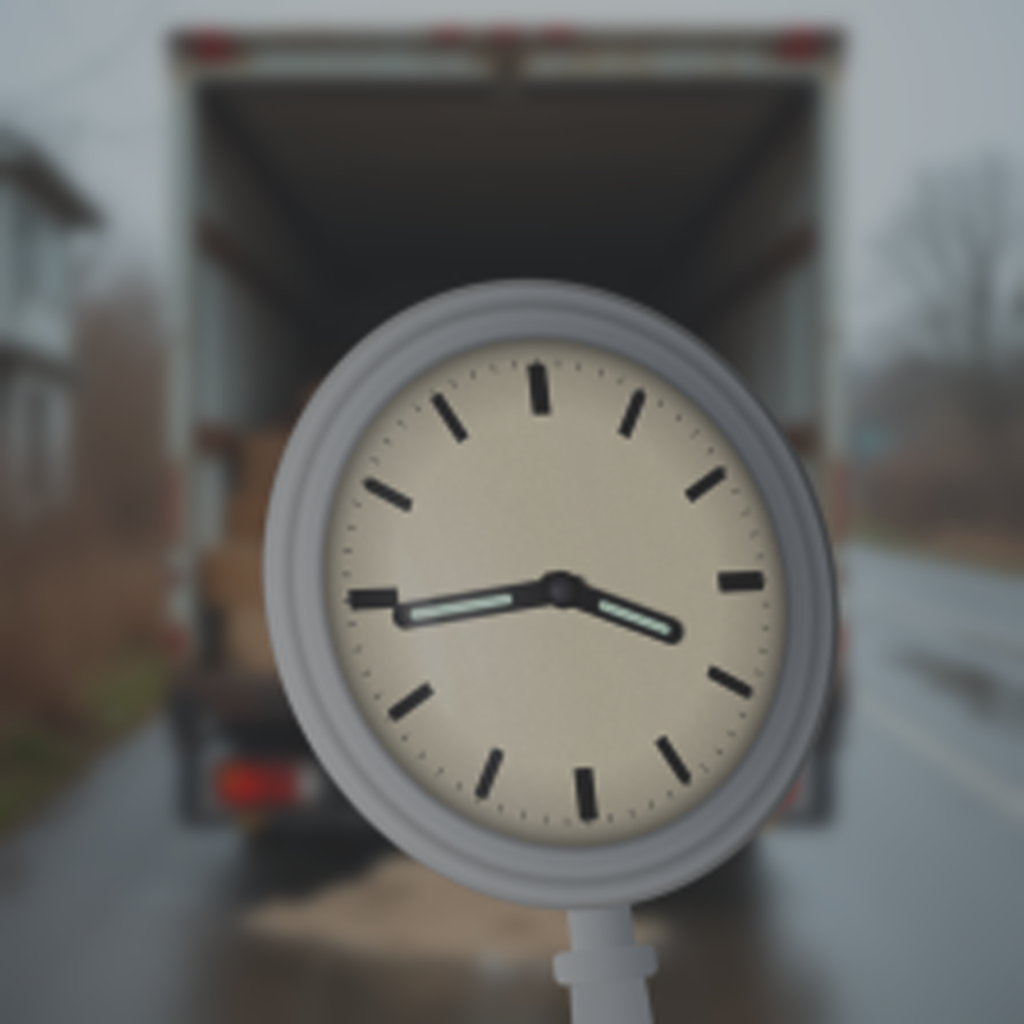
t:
3,44
